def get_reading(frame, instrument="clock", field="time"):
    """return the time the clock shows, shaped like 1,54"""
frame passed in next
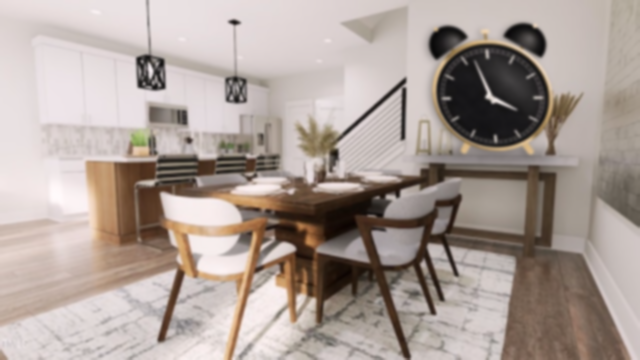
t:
3,57
